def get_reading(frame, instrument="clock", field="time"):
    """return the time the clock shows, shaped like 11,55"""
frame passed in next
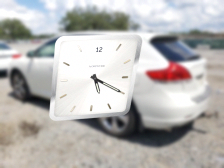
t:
5,20
